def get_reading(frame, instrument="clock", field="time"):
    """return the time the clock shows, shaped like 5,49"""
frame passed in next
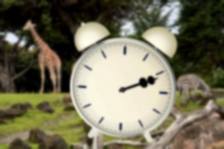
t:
2,11
